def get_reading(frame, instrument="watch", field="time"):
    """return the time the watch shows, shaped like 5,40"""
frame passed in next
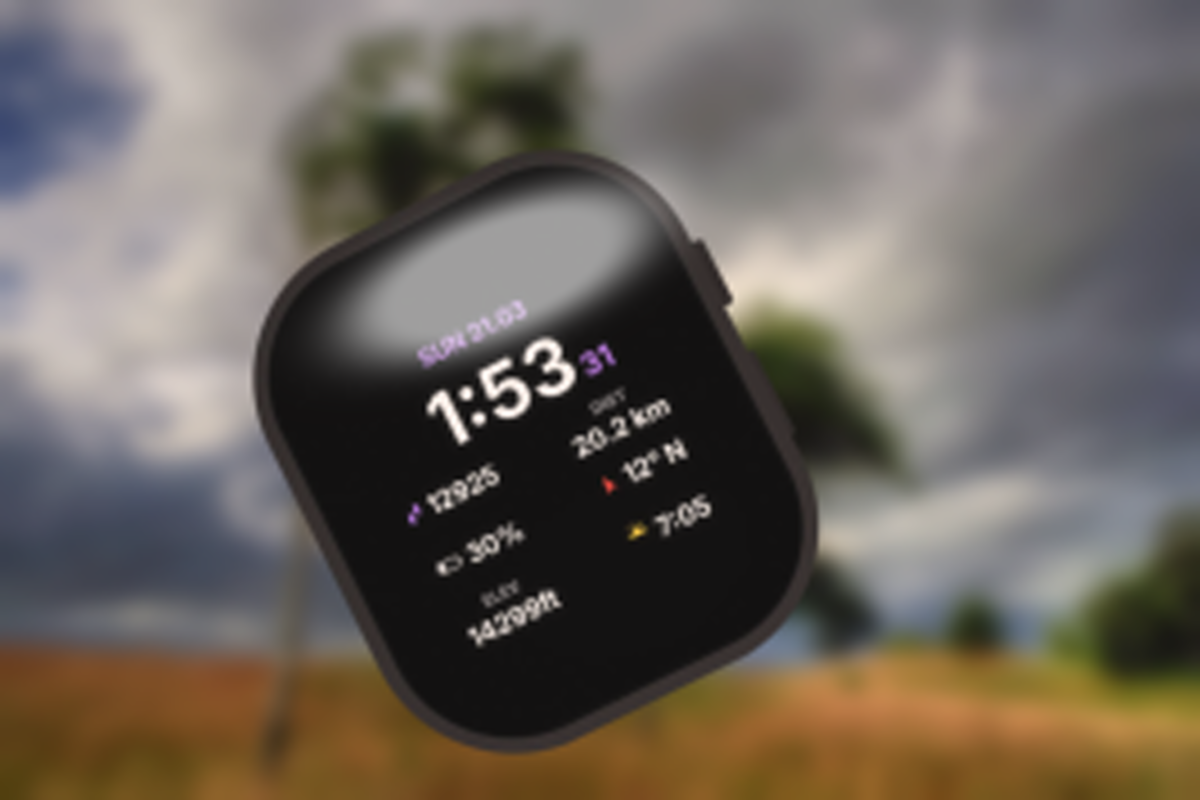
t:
1,53
